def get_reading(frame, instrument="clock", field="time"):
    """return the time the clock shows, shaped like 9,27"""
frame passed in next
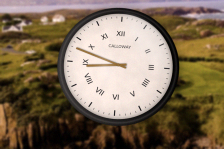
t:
8,48
